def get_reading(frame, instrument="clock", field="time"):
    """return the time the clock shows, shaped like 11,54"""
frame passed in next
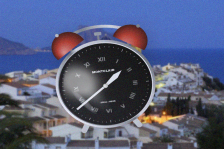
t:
1,39
